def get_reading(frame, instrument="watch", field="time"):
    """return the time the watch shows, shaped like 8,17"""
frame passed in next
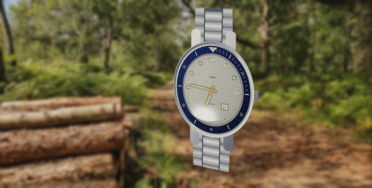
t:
6,46
